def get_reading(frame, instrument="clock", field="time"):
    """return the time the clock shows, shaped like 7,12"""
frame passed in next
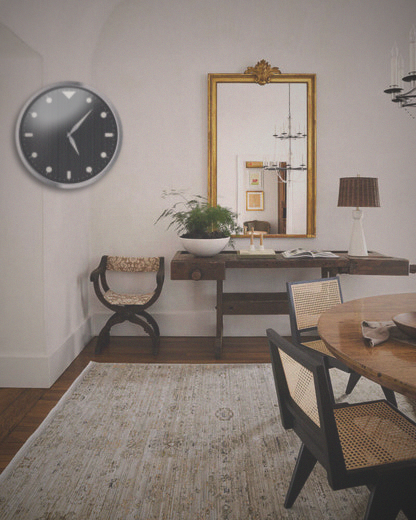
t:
5,07
